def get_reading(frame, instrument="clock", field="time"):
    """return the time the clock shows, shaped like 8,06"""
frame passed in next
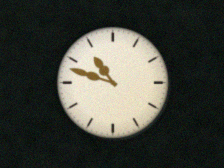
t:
10,48
